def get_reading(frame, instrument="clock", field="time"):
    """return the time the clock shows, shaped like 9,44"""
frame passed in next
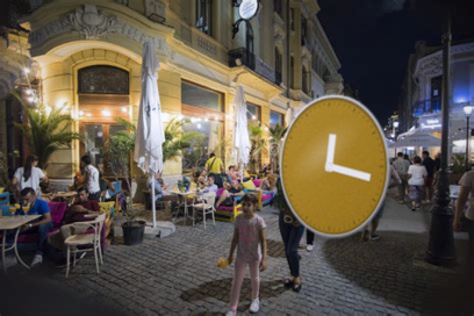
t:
12,17
